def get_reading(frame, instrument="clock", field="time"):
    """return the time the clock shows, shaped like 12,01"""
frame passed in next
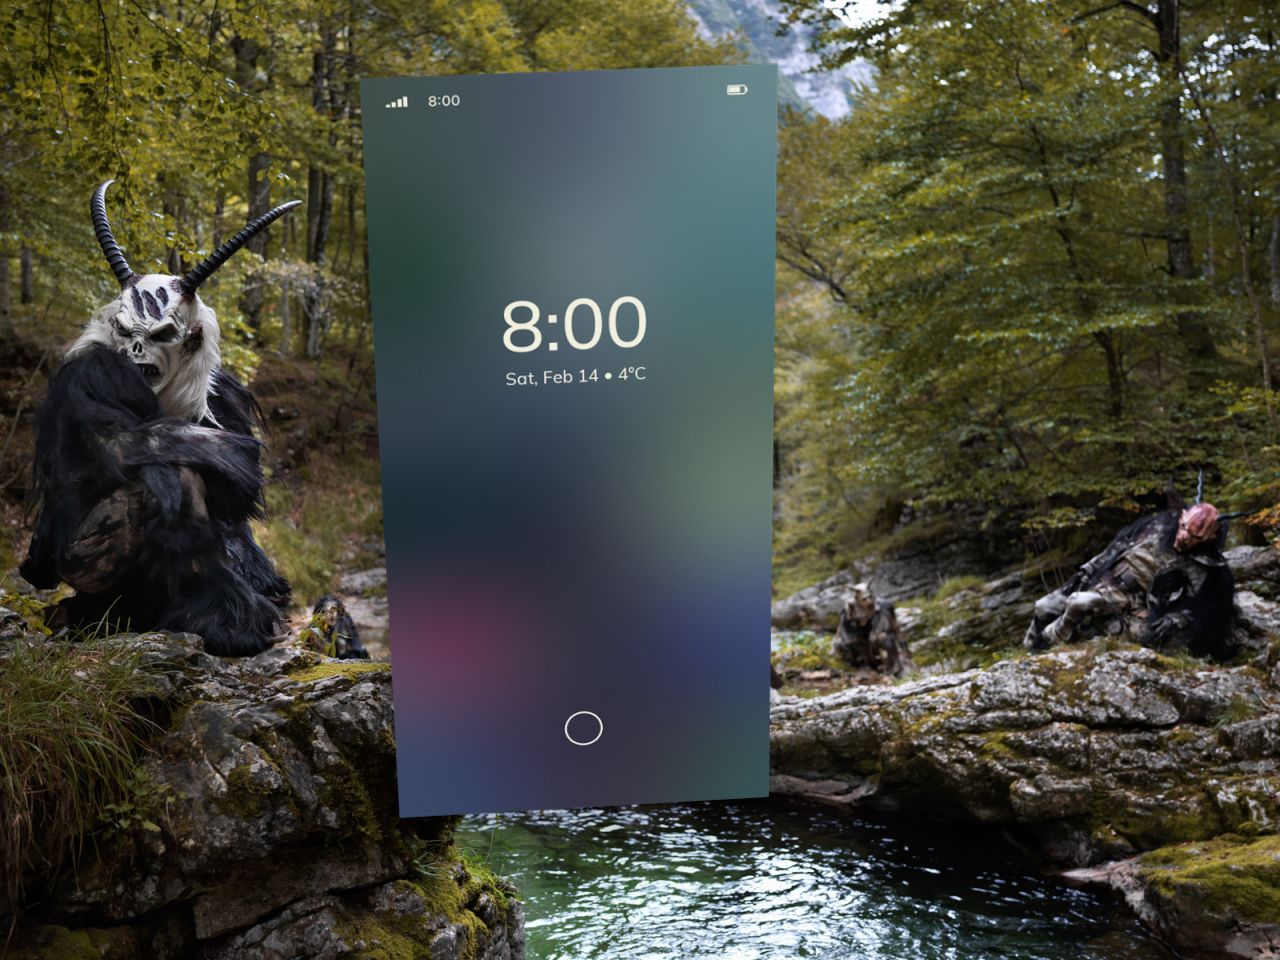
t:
8,00
